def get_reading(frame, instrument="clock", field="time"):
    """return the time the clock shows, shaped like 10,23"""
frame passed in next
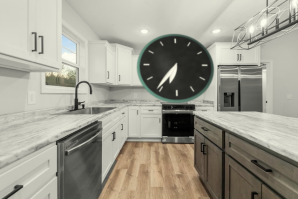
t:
6,36
